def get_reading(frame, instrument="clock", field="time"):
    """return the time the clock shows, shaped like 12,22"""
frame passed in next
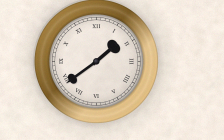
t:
1,39
